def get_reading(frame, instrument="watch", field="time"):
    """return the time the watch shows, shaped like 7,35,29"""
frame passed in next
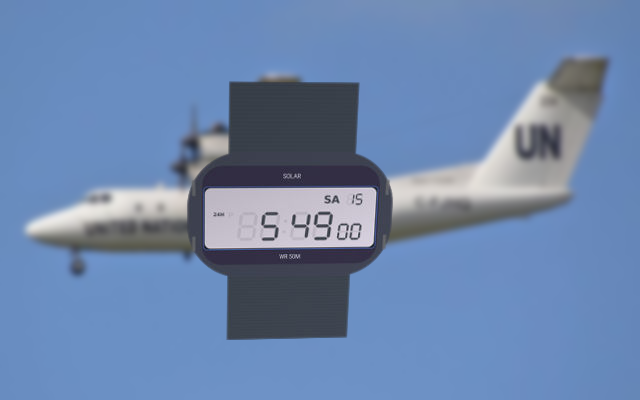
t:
5,49,00
